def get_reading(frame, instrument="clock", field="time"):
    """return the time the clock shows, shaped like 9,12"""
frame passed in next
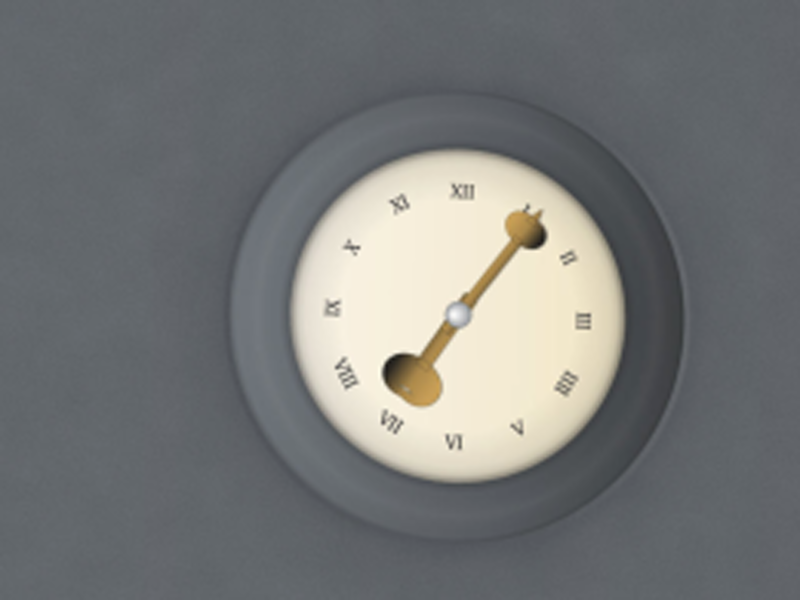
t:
7,06
